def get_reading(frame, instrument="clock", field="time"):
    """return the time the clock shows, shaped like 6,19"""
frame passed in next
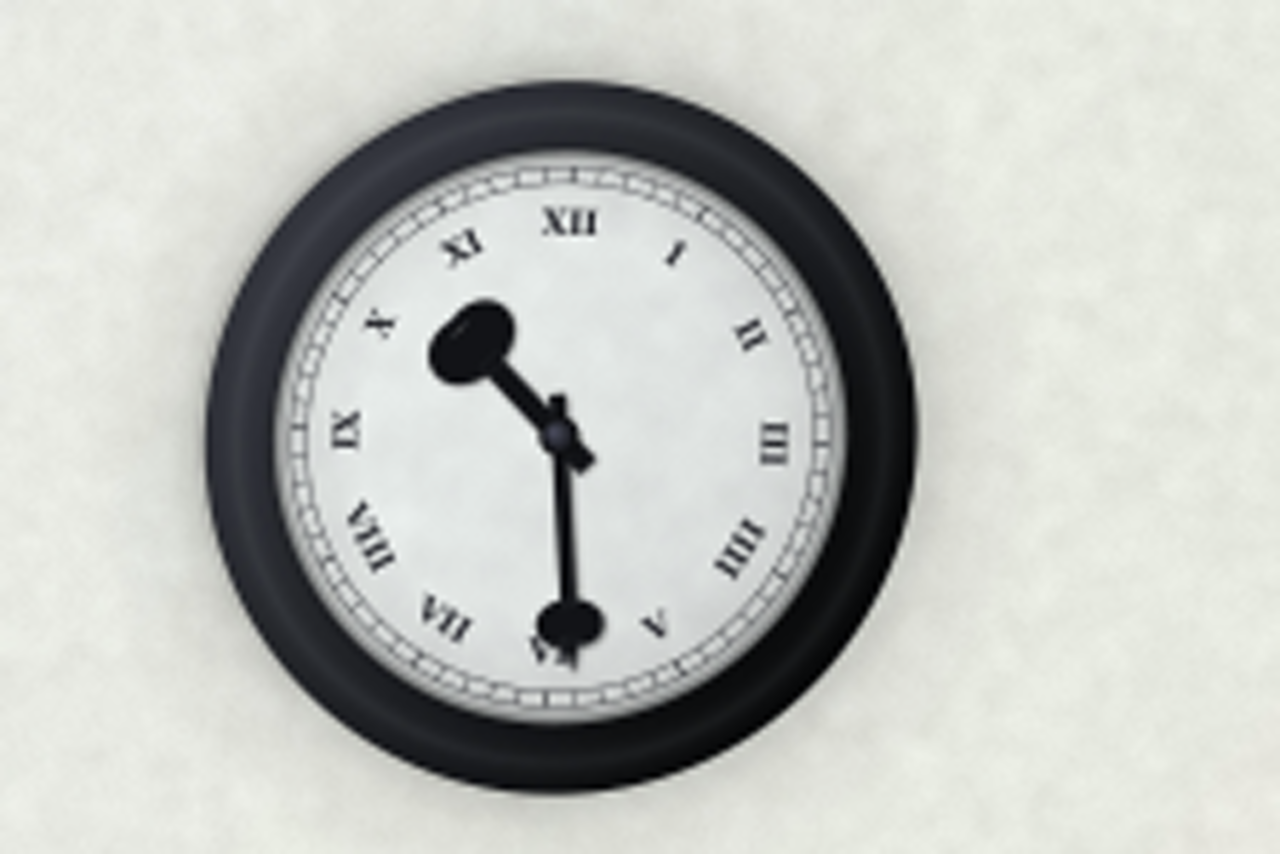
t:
10,29
